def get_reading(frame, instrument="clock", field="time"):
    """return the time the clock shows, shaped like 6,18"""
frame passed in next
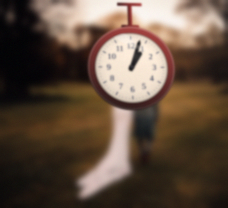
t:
1,03
